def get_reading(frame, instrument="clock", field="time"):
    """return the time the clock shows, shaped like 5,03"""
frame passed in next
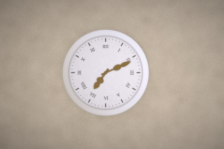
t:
7,11
